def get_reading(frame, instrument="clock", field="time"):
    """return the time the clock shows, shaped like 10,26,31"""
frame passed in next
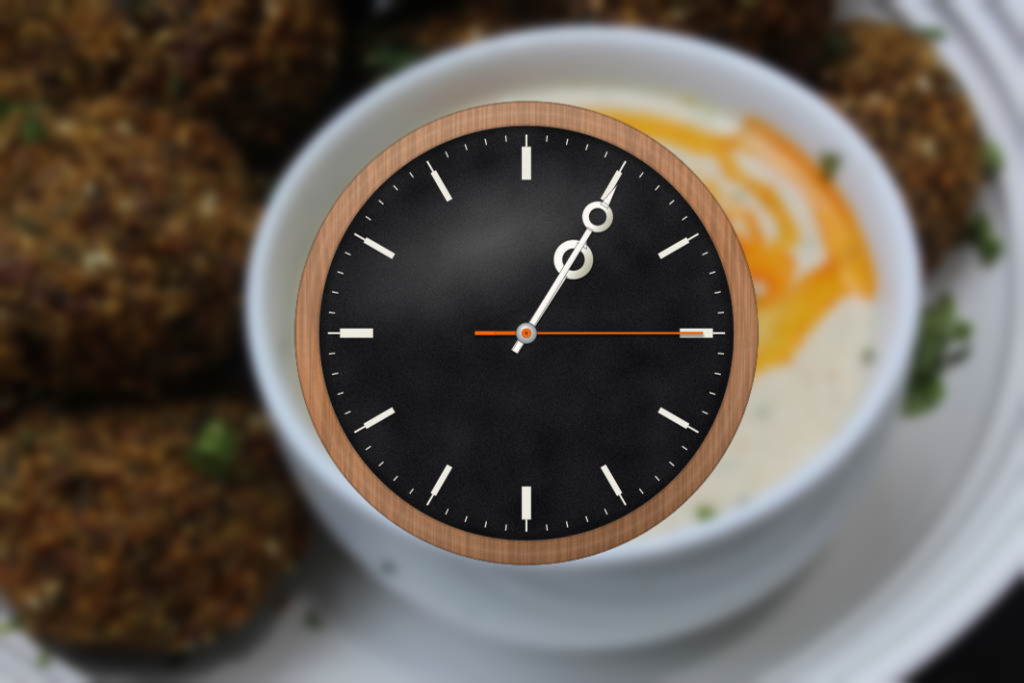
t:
1,05,15
